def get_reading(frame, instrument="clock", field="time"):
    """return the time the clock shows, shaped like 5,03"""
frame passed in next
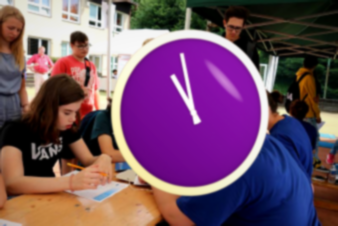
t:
10,58
